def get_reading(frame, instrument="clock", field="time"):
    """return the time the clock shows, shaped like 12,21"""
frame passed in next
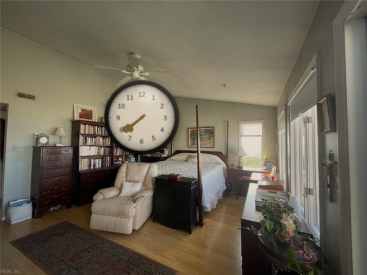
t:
7,39
